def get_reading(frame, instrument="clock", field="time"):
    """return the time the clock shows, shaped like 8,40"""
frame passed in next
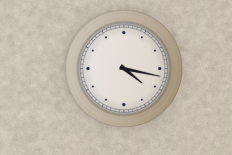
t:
4,17
